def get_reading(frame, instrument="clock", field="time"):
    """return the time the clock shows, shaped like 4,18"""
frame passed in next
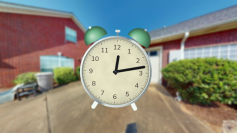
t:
12,13
